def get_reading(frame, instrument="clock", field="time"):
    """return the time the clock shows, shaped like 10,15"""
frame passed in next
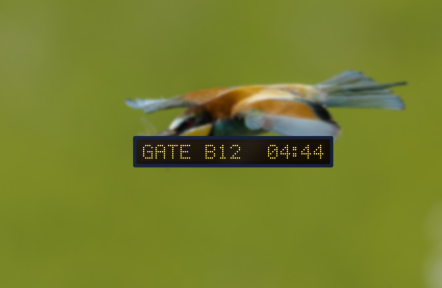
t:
4,44
